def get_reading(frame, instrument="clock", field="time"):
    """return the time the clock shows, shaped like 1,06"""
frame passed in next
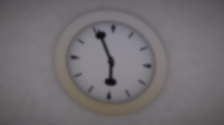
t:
5,56
